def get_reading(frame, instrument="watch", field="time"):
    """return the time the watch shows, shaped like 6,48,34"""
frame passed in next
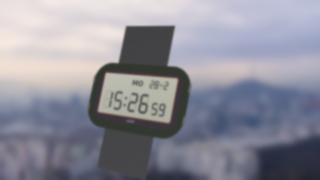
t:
15,26,59
